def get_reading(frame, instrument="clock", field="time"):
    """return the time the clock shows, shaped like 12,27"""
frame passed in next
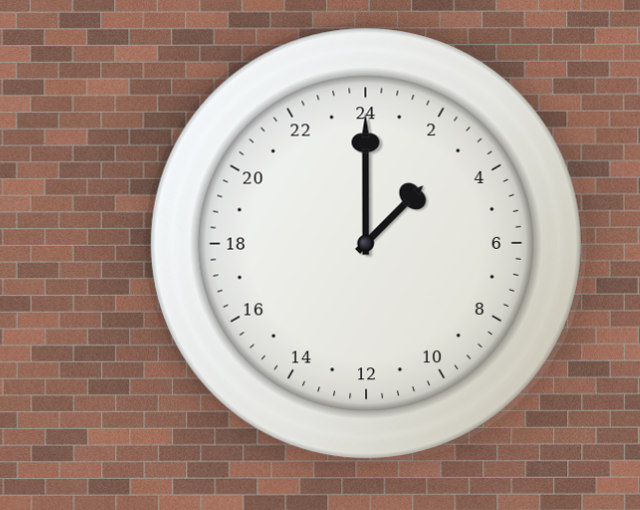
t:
3,00
